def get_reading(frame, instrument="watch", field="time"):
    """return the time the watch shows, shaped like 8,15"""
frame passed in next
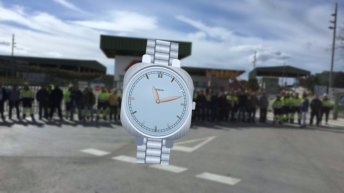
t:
11,12
